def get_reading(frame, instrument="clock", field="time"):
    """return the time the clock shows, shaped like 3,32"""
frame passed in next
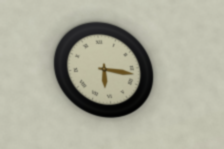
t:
6,17
